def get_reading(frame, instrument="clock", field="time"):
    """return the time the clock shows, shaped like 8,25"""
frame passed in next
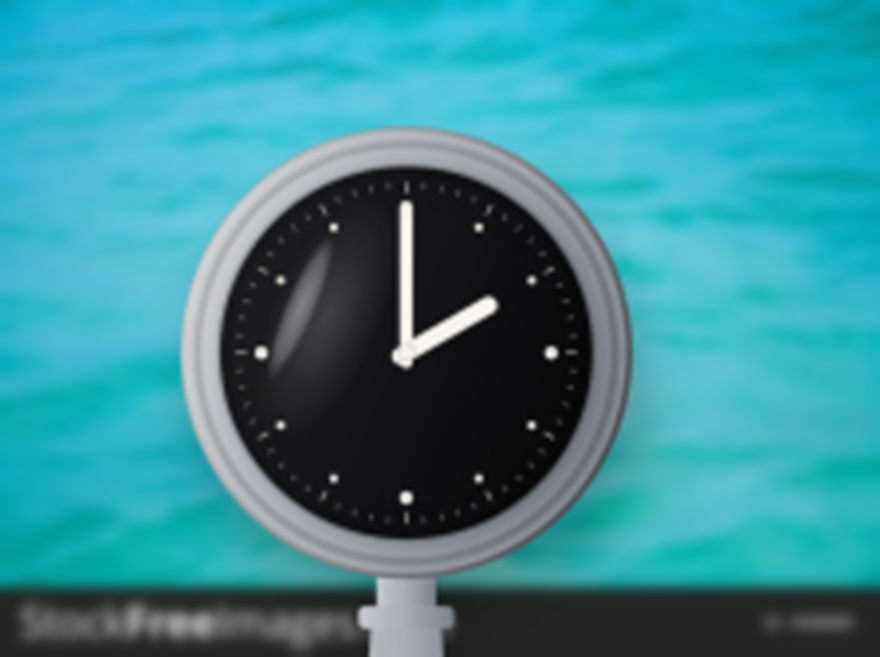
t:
2,00
